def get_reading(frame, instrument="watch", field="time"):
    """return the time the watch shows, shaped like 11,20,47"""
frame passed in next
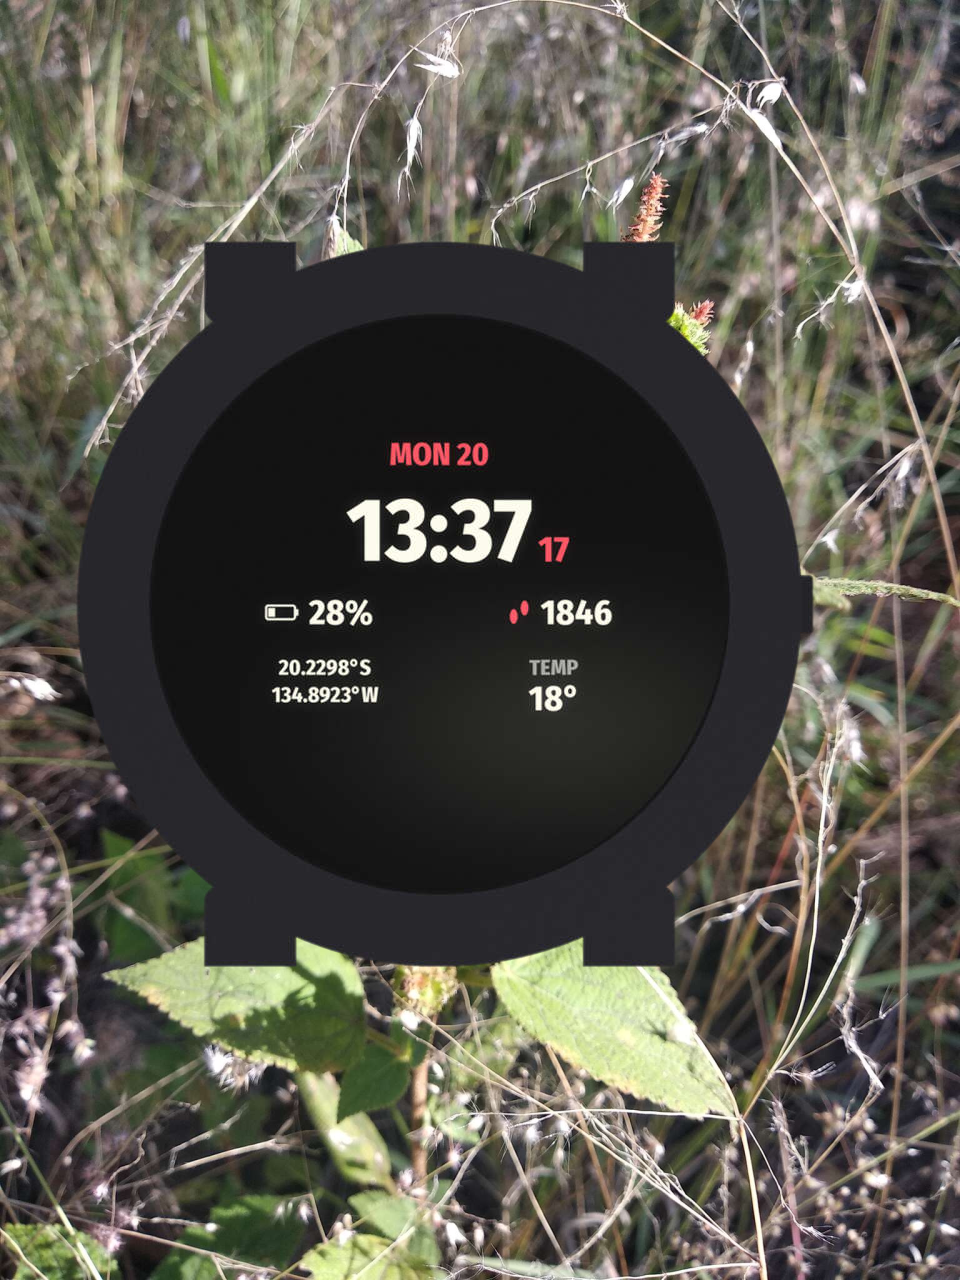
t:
13,37,17
